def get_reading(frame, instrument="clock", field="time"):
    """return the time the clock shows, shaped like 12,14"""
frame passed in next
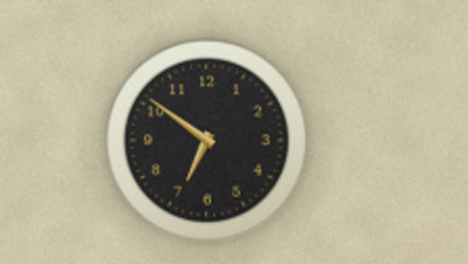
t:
6,51
